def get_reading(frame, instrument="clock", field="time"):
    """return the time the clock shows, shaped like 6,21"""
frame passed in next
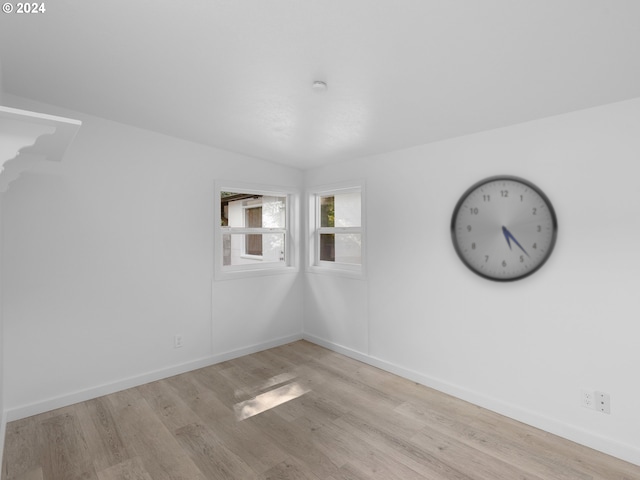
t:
5,23
